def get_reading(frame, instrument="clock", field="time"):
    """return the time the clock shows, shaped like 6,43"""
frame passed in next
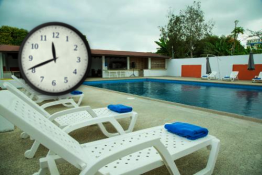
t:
11,41
